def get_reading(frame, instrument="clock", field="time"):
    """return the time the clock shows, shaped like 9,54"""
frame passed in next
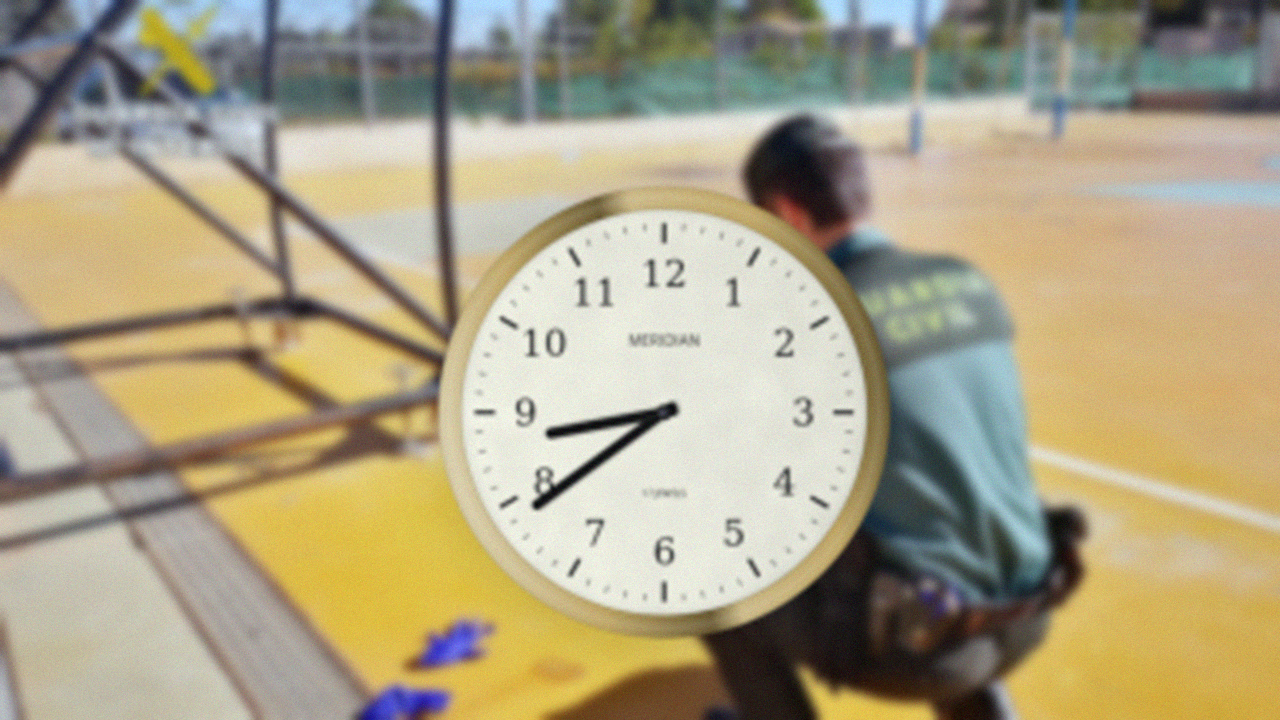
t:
8,39
